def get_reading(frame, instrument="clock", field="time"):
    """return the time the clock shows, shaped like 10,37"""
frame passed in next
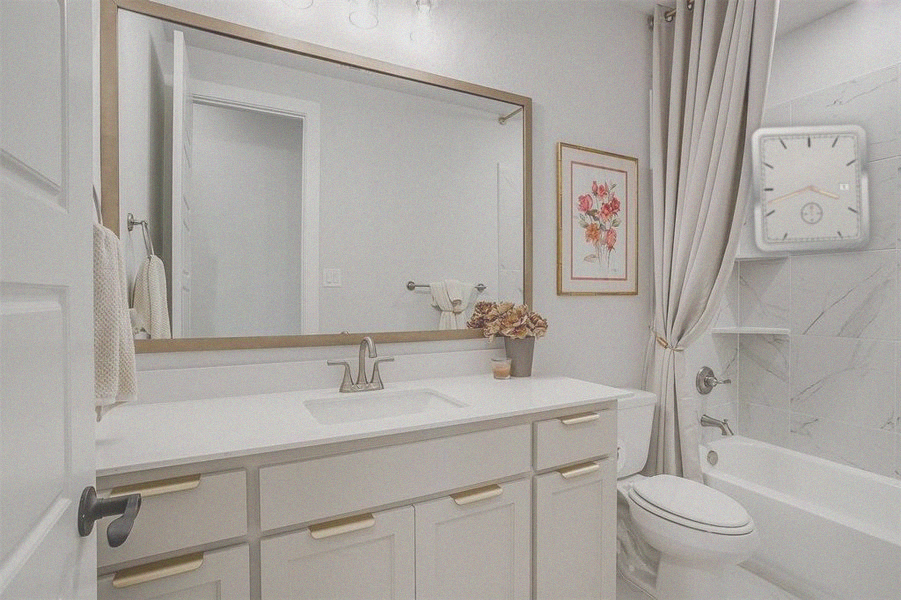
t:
3,42
